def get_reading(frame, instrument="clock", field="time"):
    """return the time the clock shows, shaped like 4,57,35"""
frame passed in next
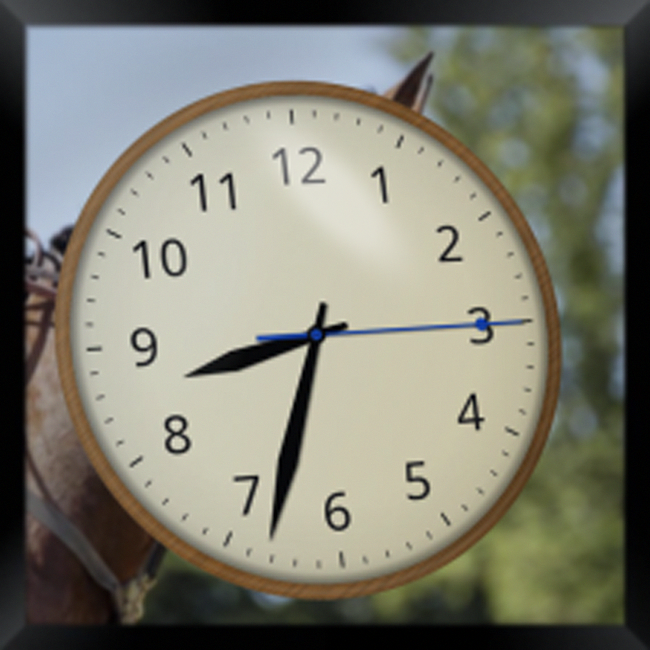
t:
8,33,15
